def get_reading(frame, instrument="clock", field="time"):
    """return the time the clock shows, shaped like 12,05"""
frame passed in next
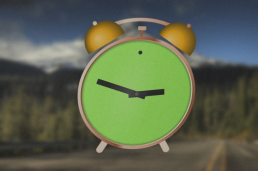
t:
2,48
